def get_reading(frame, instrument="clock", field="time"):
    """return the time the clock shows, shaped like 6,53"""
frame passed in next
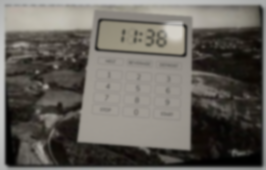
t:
11,38
